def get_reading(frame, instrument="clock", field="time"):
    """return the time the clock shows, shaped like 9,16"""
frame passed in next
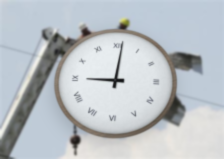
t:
9,01
